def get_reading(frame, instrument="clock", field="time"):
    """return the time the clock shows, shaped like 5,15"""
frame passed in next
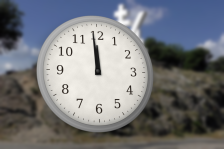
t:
11,59
